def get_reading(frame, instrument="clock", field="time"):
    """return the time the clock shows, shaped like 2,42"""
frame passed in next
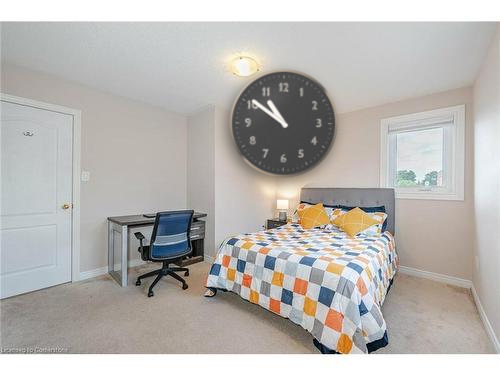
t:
10,51
